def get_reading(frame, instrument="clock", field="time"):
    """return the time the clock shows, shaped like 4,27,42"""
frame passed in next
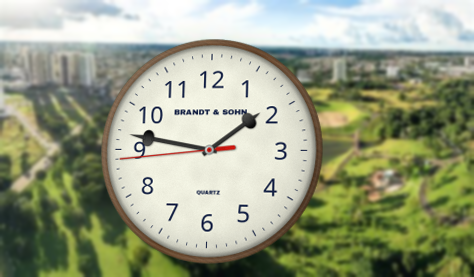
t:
1,46,44
